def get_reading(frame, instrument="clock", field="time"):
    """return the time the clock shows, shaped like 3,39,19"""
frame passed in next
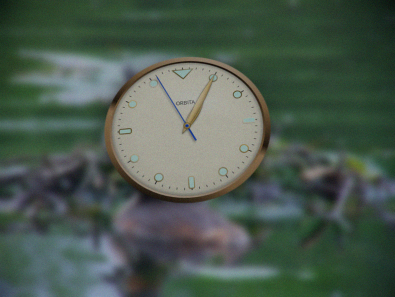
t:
1,04,56
